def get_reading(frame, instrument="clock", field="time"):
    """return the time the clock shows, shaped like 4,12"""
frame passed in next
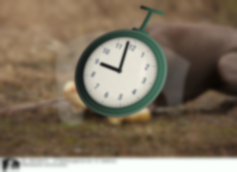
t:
8,58
